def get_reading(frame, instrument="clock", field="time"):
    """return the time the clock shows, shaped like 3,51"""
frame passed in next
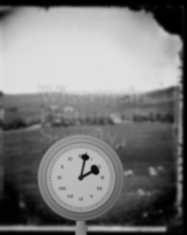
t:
2,02
